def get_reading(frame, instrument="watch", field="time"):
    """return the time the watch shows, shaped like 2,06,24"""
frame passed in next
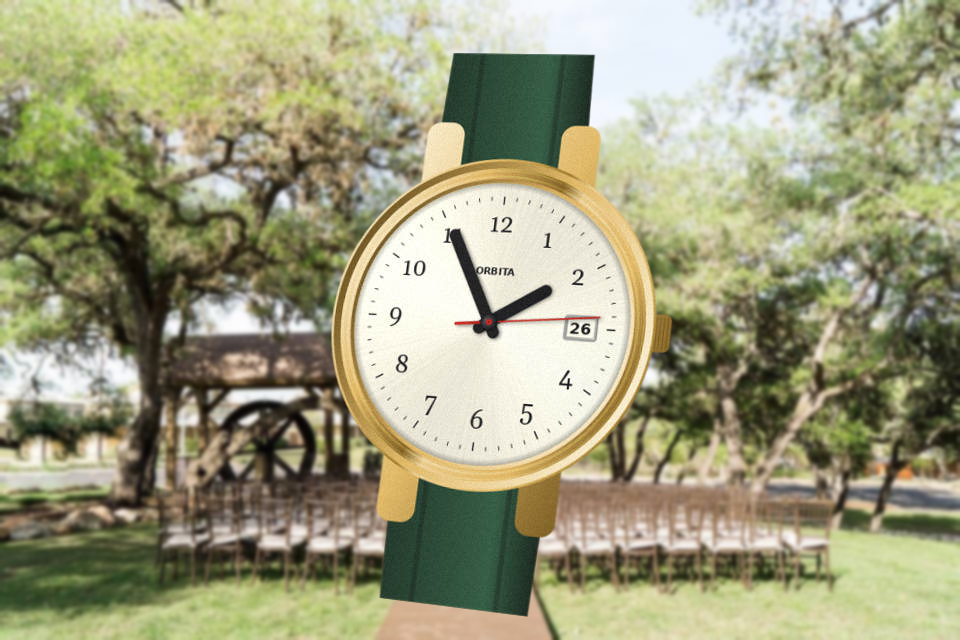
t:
1,55,14
